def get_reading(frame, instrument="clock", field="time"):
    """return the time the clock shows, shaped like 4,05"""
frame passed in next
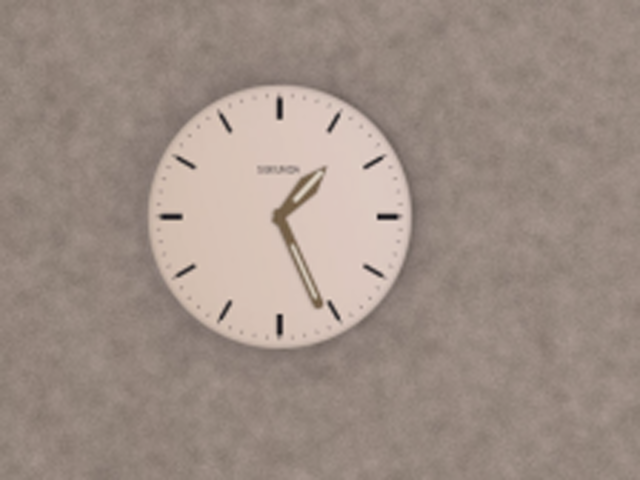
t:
1,26
